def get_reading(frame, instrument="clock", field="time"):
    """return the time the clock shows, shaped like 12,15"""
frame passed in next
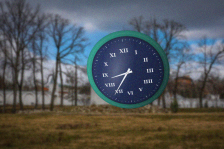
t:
8,36
